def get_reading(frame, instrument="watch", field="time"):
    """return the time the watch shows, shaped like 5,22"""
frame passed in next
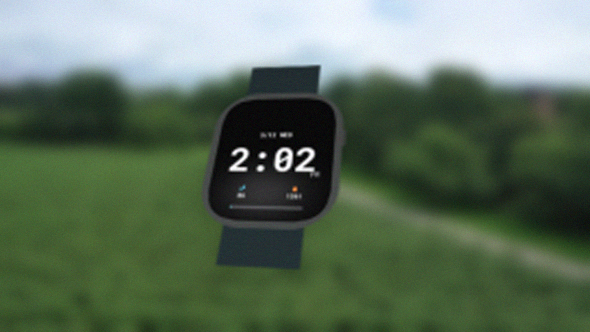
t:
2,02
